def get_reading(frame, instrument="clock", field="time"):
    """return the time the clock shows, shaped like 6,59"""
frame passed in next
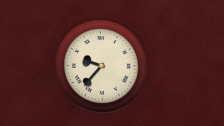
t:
9,37
